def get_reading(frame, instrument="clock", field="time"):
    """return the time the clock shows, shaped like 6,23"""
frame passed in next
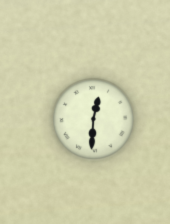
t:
12,31
